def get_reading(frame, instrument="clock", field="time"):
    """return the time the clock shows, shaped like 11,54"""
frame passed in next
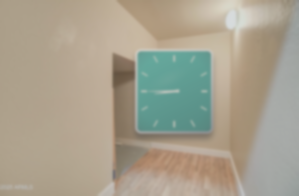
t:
8,45
